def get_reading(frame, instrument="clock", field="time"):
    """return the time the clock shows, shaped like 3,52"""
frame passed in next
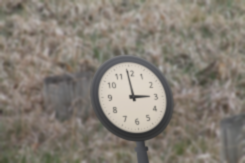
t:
2,59
